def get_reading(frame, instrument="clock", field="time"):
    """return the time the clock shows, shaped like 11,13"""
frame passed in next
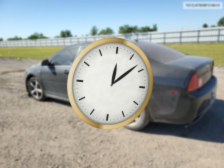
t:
12,08
